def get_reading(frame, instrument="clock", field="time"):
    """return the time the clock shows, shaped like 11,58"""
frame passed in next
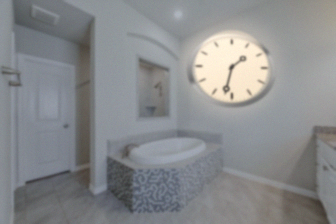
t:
1,32
